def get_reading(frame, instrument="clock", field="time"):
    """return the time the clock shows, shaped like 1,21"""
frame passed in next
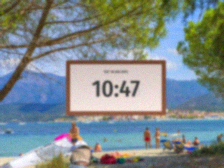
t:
10,47
